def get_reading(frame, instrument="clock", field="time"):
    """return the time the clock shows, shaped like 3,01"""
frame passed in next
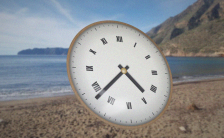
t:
4,38
